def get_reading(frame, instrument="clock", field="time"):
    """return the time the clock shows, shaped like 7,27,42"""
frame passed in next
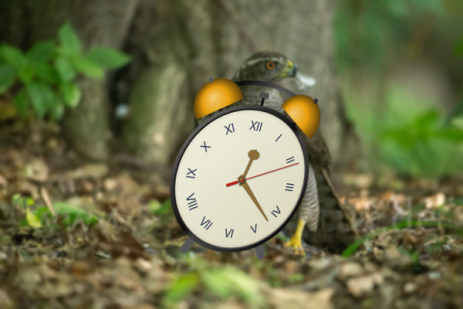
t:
12,22,11
